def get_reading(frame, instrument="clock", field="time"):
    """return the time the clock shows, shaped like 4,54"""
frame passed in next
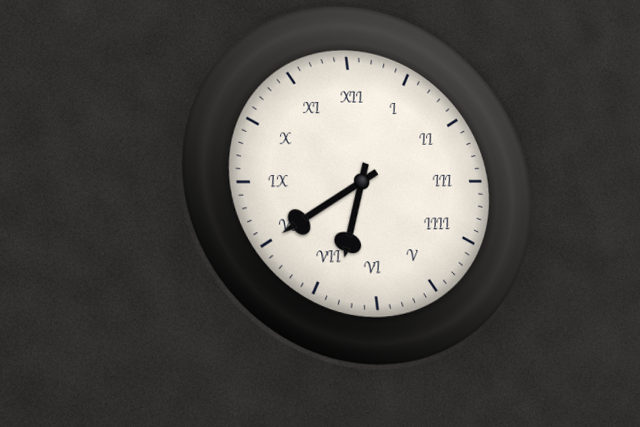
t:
6,40
